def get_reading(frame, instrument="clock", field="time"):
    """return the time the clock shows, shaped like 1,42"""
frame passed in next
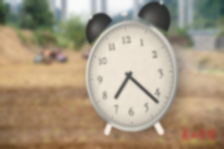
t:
7,22
